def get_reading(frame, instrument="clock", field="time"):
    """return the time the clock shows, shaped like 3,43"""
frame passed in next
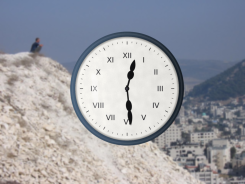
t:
12,29
